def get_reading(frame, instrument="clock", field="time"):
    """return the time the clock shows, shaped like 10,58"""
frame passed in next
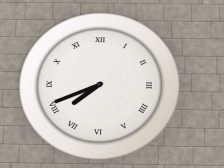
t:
7,41
